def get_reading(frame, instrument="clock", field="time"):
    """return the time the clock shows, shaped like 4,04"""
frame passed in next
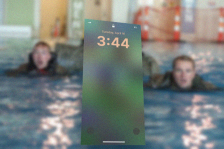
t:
3,44
